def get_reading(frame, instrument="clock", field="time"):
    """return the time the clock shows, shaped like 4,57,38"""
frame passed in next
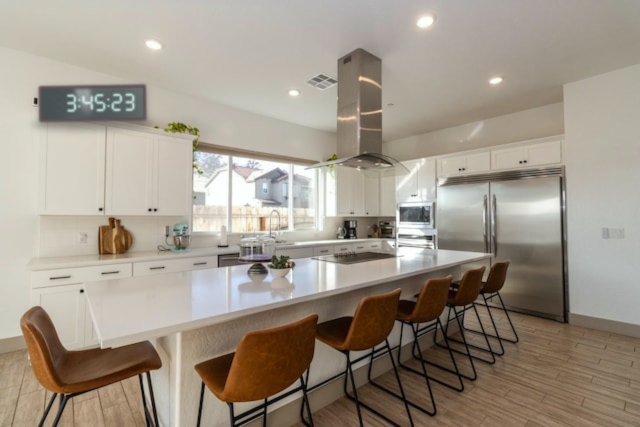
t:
3,45,23
